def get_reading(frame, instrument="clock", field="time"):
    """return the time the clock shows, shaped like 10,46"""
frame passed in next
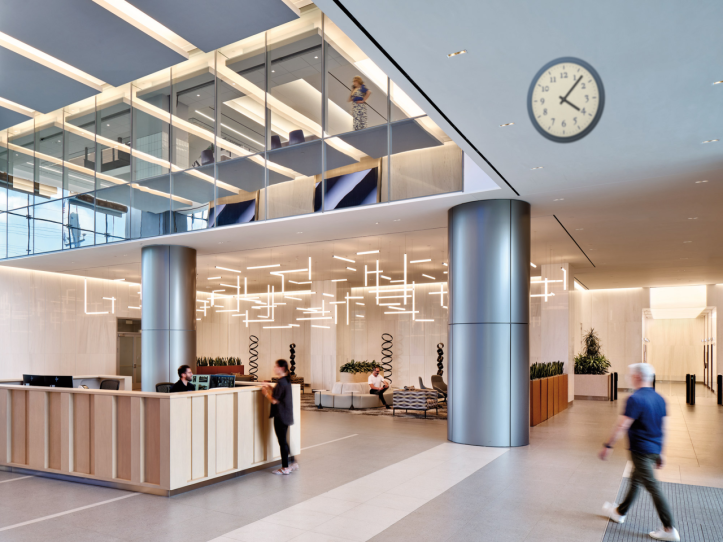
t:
4,07
